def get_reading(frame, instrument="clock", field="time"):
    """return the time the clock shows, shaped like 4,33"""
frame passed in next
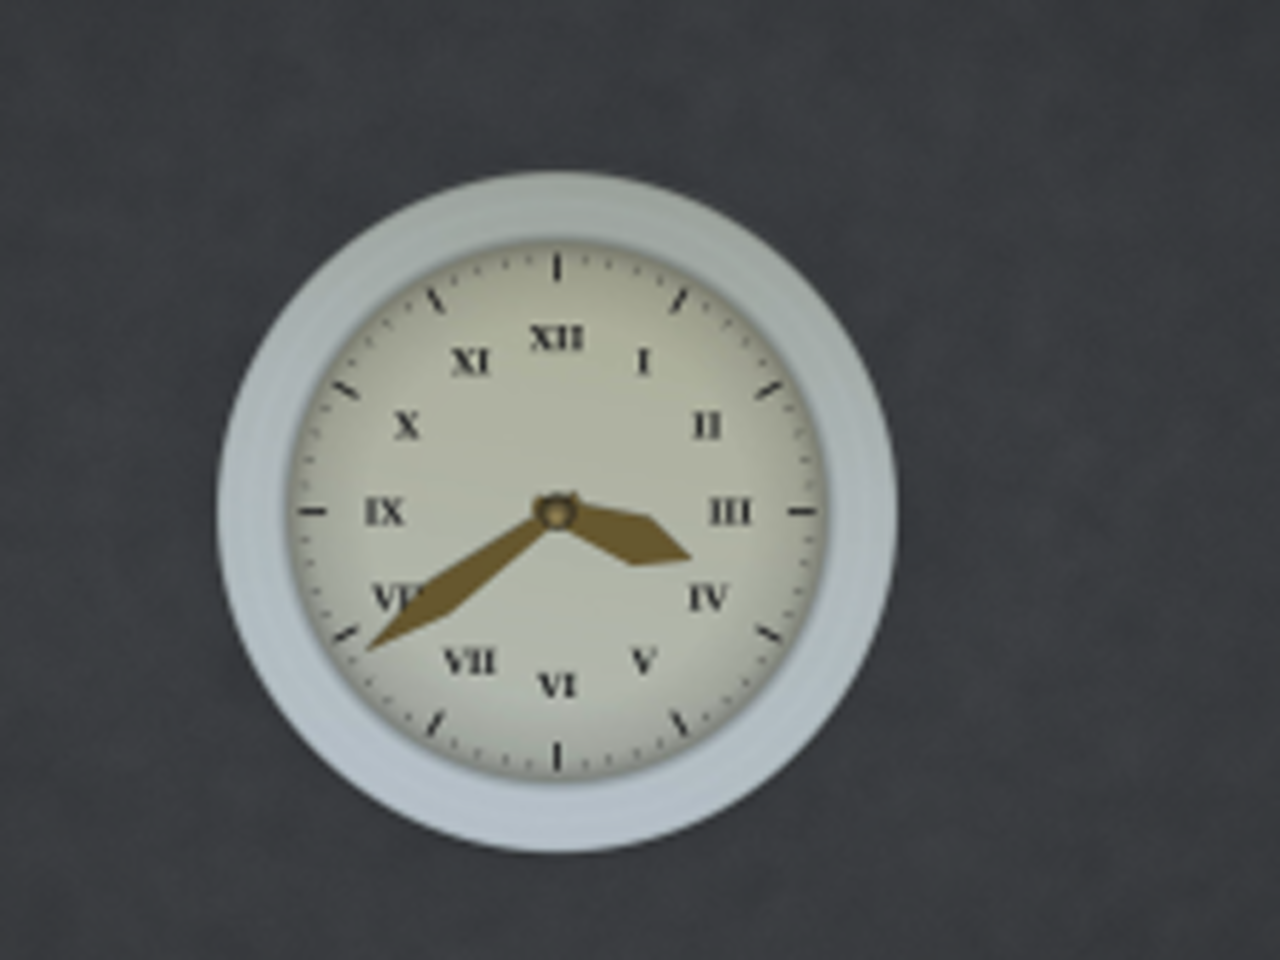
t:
3,39
